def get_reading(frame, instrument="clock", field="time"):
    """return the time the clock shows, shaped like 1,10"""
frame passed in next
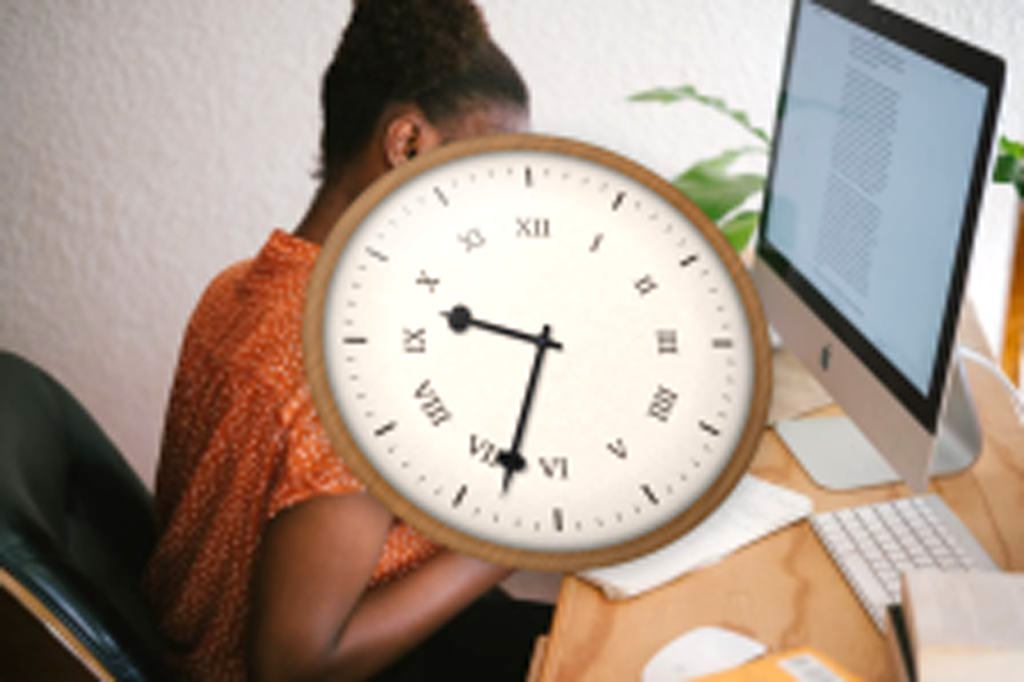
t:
9,33
